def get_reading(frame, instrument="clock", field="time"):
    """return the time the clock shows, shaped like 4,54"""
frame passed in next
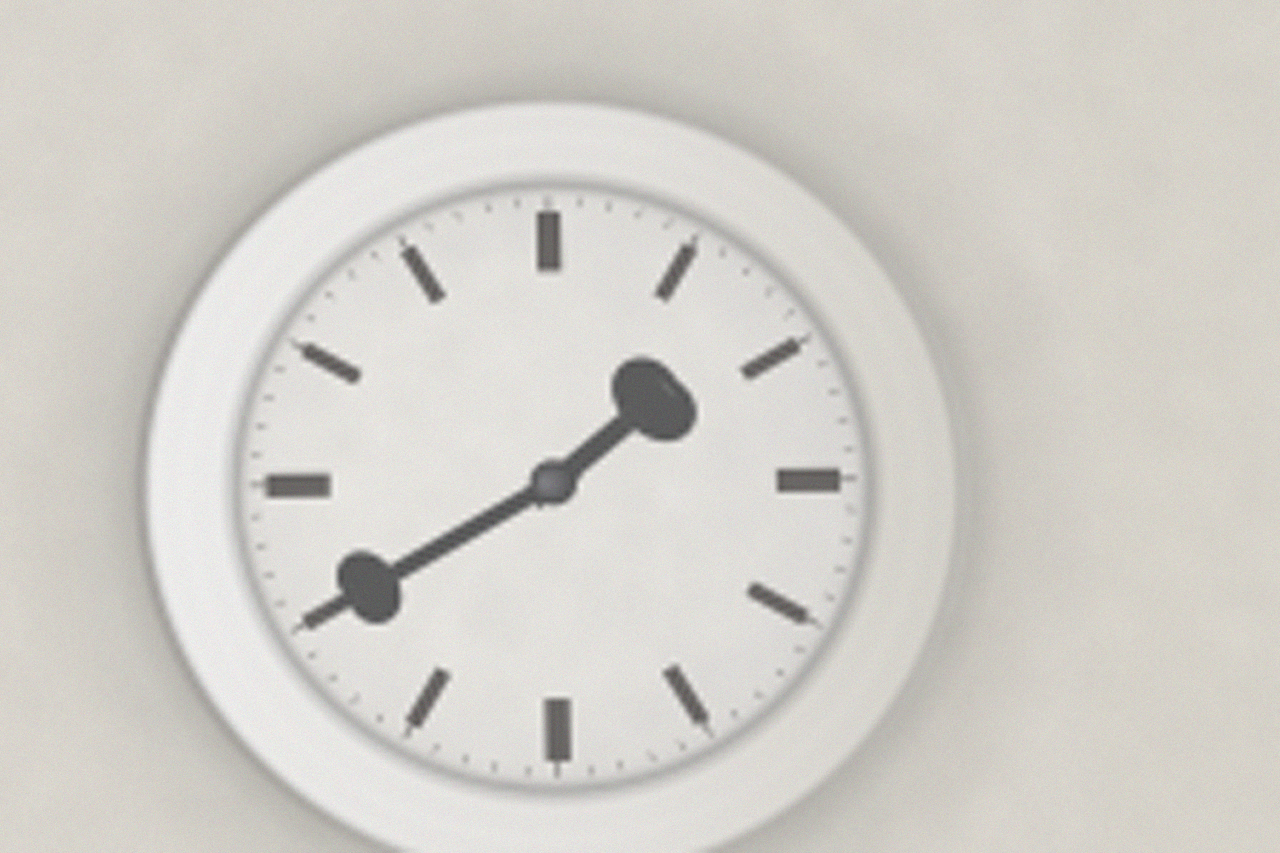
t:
1,40
